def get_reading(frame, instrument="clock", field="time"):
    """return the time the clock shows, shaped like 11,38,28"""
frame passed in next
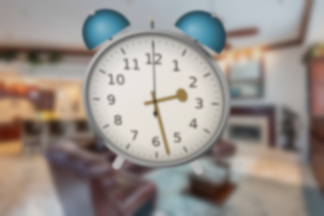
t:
2,28,00
